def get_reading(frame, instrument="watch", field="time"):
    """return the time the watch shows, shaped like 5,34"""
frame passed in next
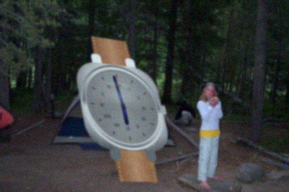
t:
5,59
